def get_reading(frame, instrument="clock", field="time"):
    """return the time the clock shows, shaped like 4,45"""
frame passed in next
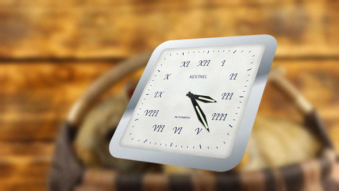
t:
3,23
